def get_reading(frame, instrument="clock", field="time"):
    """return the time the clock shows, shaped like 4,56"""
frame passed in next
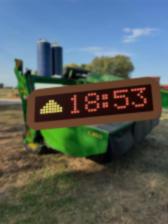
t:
18,53
